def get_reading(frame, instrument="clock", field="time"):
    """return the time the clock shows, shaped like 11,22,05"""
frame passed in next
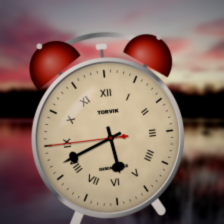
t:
5,41,45
